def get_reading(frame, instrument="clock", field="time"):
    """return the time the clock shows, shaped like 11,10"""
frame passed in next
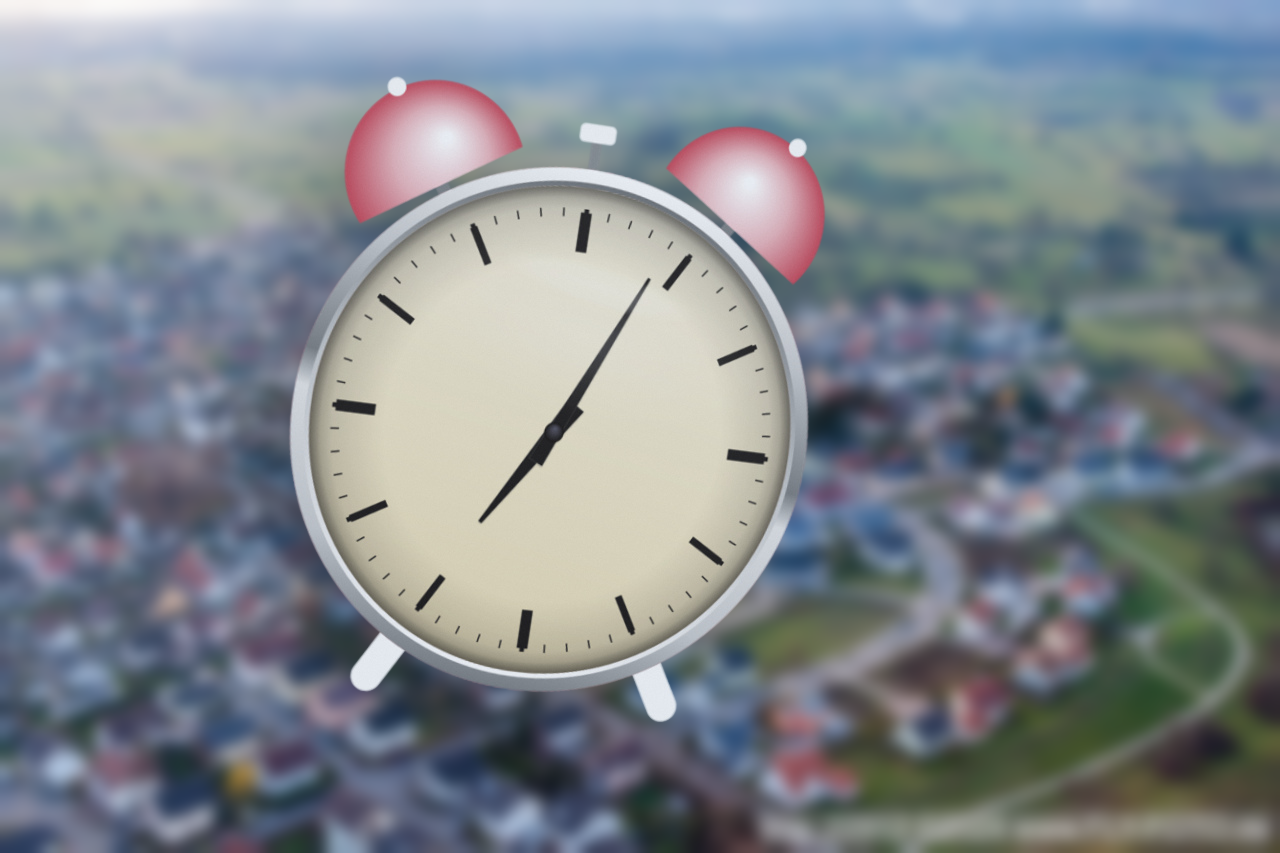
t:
7,04
